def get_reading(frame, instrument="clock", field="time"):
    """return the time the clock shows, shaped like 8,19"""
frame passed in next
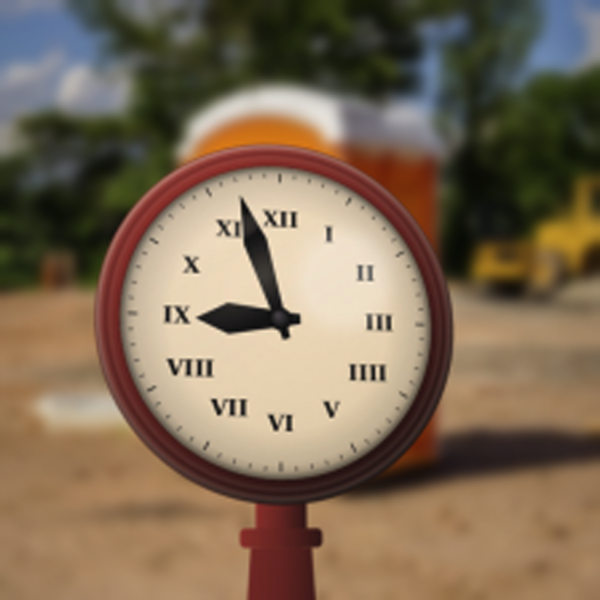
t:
8,57
